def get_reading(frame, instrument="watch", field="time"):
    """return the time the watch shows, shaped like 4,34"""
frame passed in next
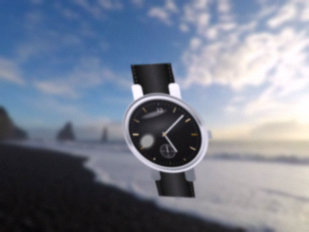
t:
5,08
